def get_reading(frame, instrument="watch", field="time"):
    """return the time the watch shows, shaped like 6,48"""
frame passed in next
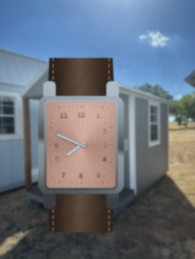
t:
7,49
